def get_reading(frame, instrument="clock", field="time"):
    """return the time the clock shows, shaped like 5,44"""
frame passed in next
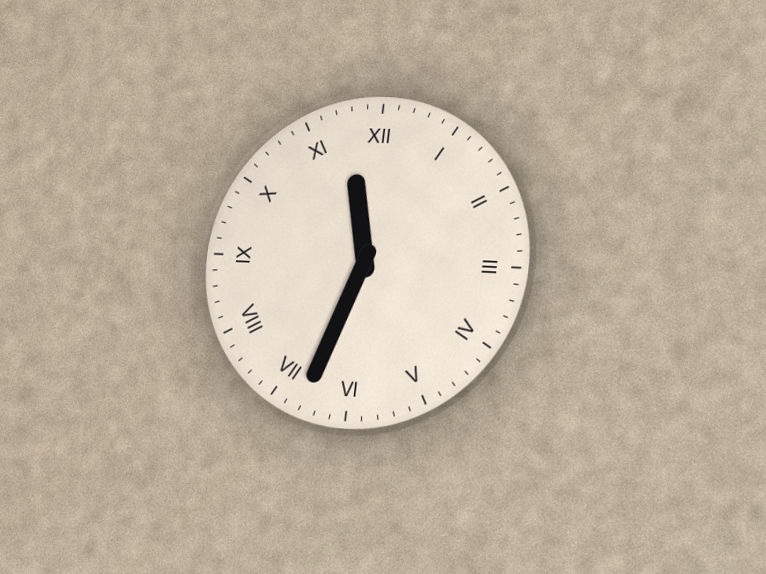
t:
11,33
